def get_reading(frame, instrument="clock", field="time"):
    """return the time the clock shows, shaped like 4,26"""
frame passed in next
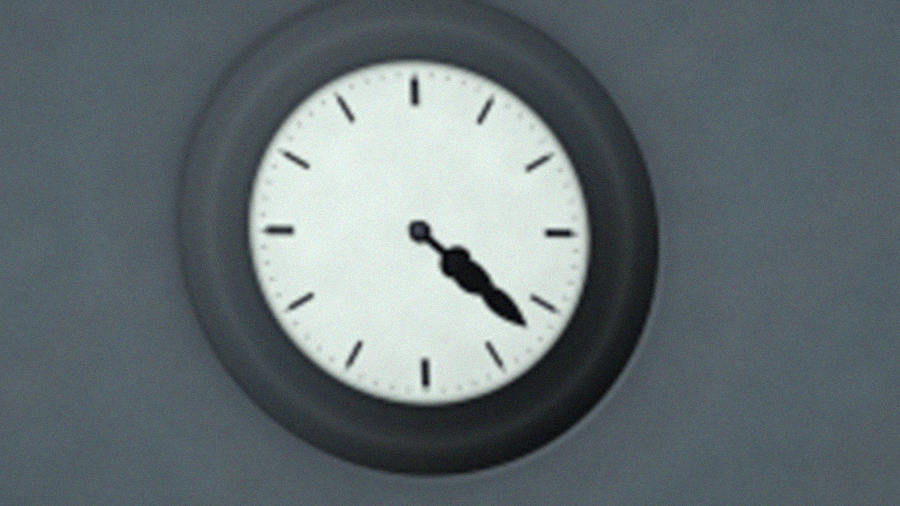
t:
4,22
